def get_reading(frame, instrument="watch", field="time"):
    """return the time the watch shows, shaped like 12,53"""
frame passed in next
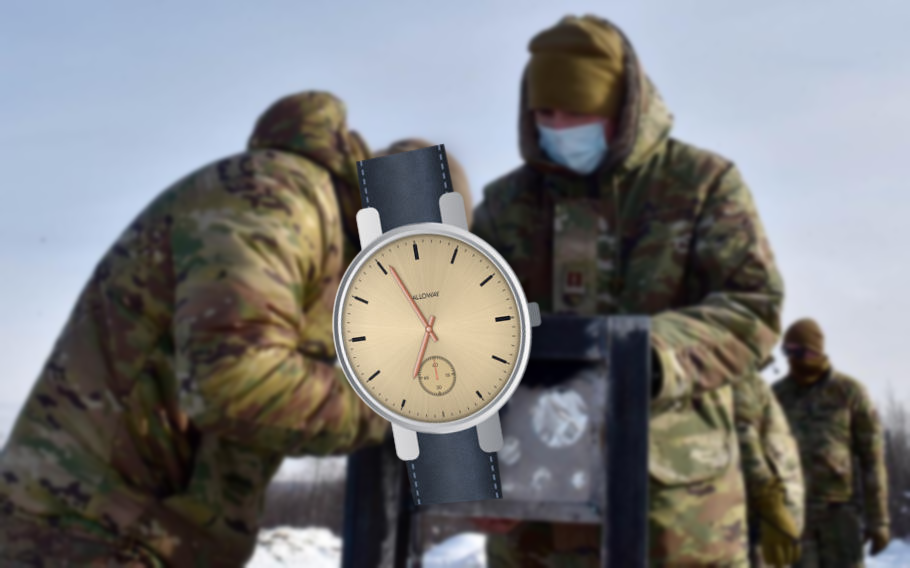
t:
6,56
